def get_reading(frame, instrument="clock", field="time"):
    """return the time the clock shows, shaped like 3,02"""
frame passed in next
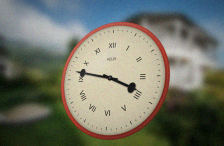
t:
3,47
